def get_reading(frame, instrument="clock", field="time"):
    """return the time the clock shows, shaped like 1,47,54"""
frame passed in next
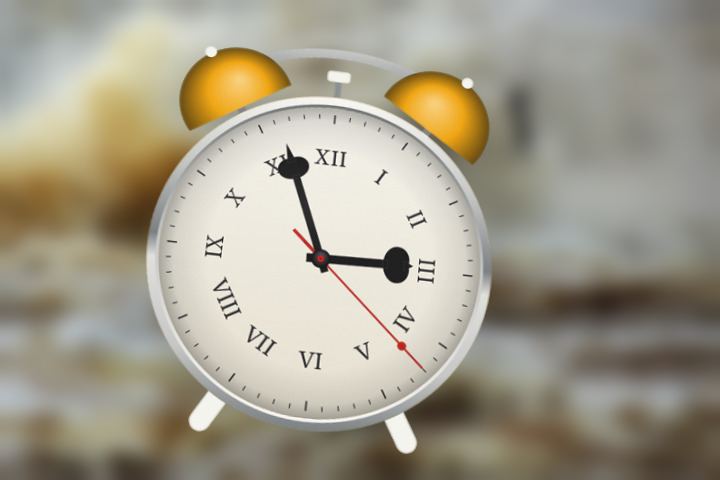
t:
2,56,22
